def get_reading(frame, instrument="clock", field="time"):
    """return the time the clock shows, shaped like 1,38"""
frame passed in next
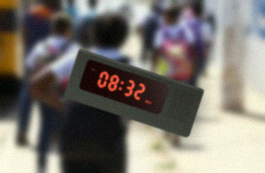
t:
8,32
